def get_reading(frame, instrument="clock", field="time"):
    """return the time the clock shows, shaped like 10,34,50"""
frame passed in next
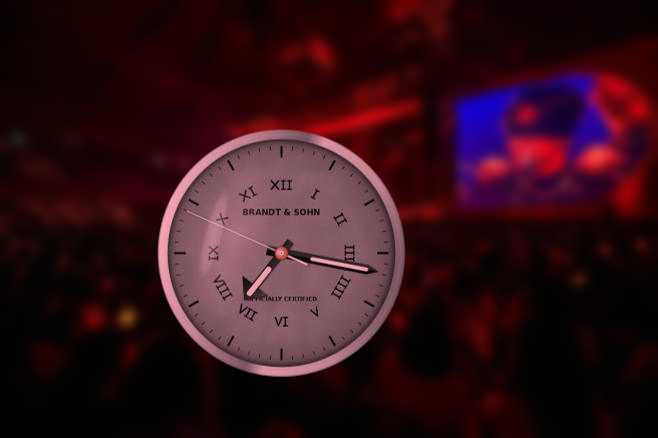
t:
7,16,49
